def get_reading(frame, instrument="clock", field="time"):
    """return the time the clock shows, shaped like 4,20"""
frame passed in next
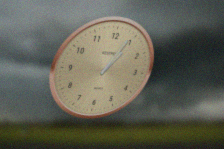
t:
1,04
